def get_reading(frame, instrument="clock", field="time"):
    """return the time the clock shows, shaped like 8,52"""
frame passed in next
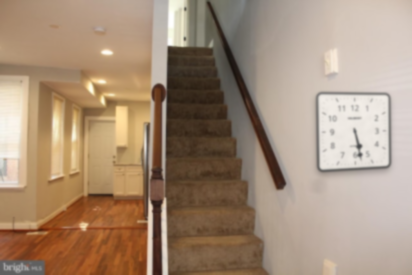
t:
5,28
